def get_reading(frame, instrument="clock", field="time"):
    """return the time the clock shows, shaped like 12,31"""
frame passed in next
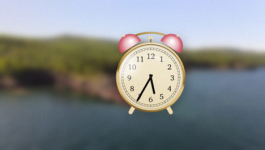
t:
5,35
